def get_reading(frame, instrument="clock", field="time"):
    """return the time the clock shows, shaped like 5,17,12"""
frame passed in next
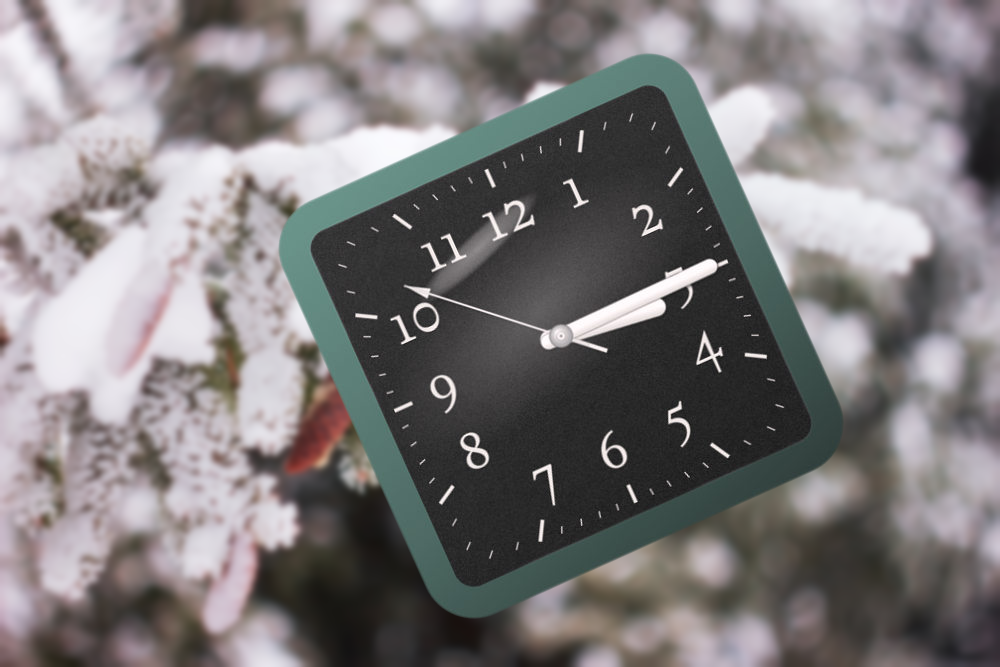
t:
3,14,52
